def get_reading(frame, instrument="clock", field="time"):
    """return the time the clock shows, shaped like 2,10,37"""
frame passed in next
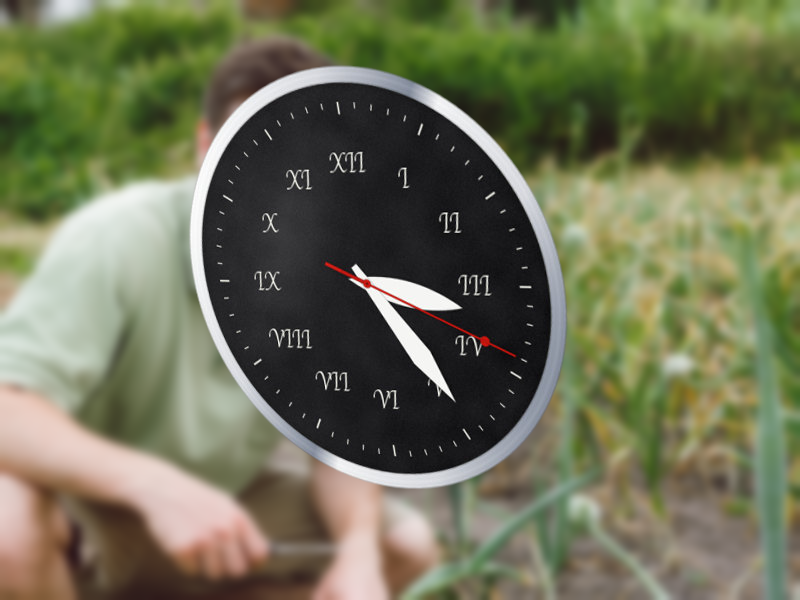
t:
3,24,19
